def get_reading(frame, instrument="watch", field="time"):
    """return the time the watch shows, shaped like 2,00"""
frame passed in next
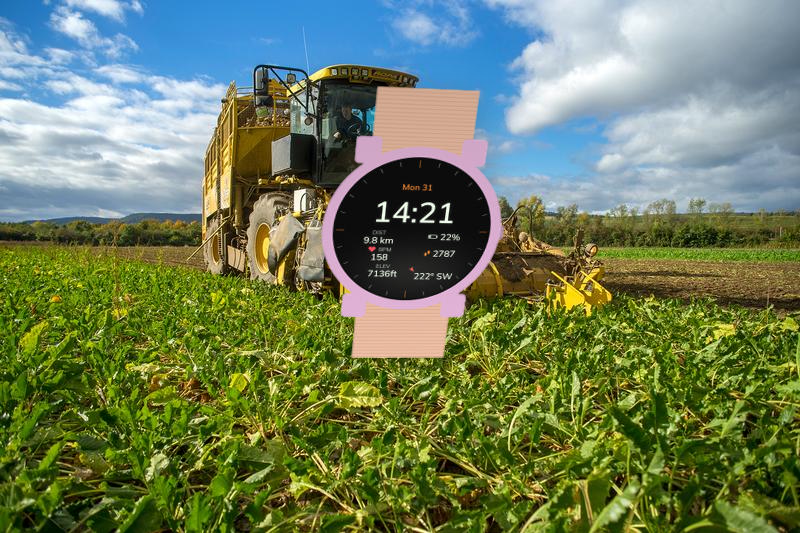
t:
14,21
